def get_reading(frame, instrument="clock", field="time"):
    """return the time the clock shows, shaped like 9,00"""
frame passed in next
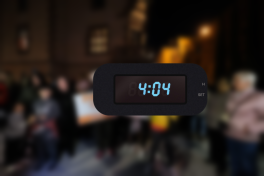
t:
4,04
